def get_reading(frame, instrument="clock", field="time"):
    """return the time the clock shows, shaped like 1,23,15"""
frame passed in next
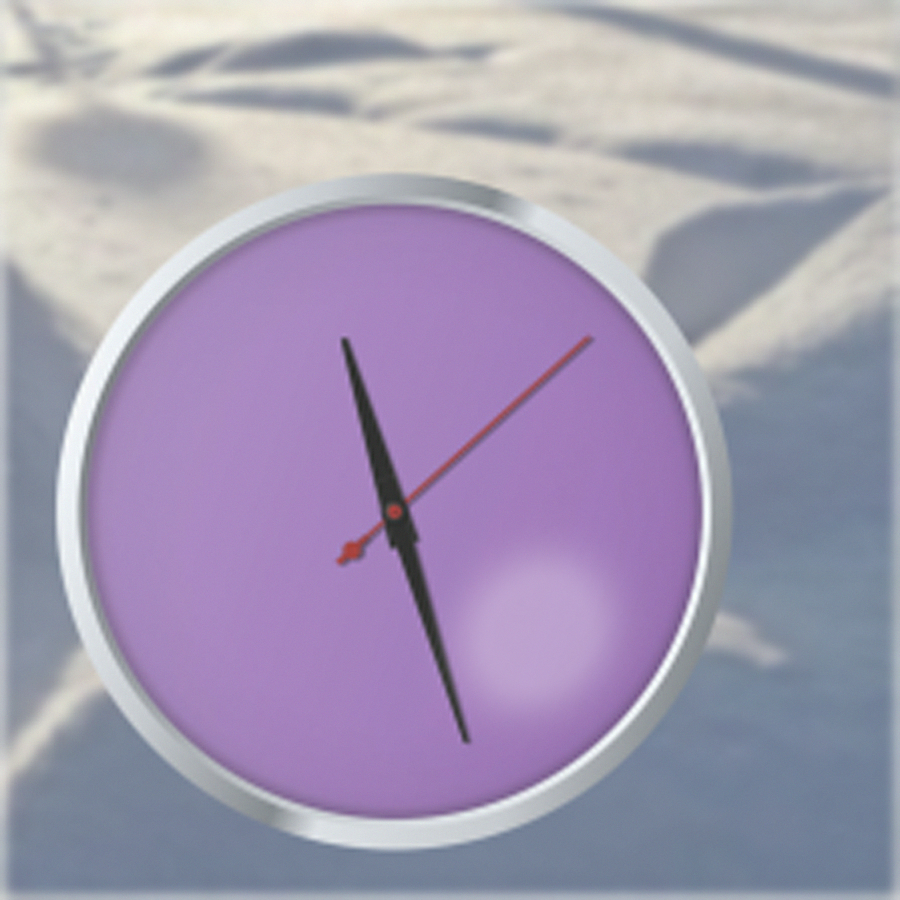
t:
11,27,08
